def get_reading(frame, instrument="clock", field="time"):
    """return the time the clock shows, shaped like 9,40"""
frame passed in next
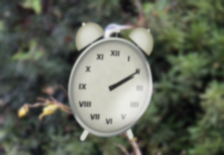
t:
2,10
